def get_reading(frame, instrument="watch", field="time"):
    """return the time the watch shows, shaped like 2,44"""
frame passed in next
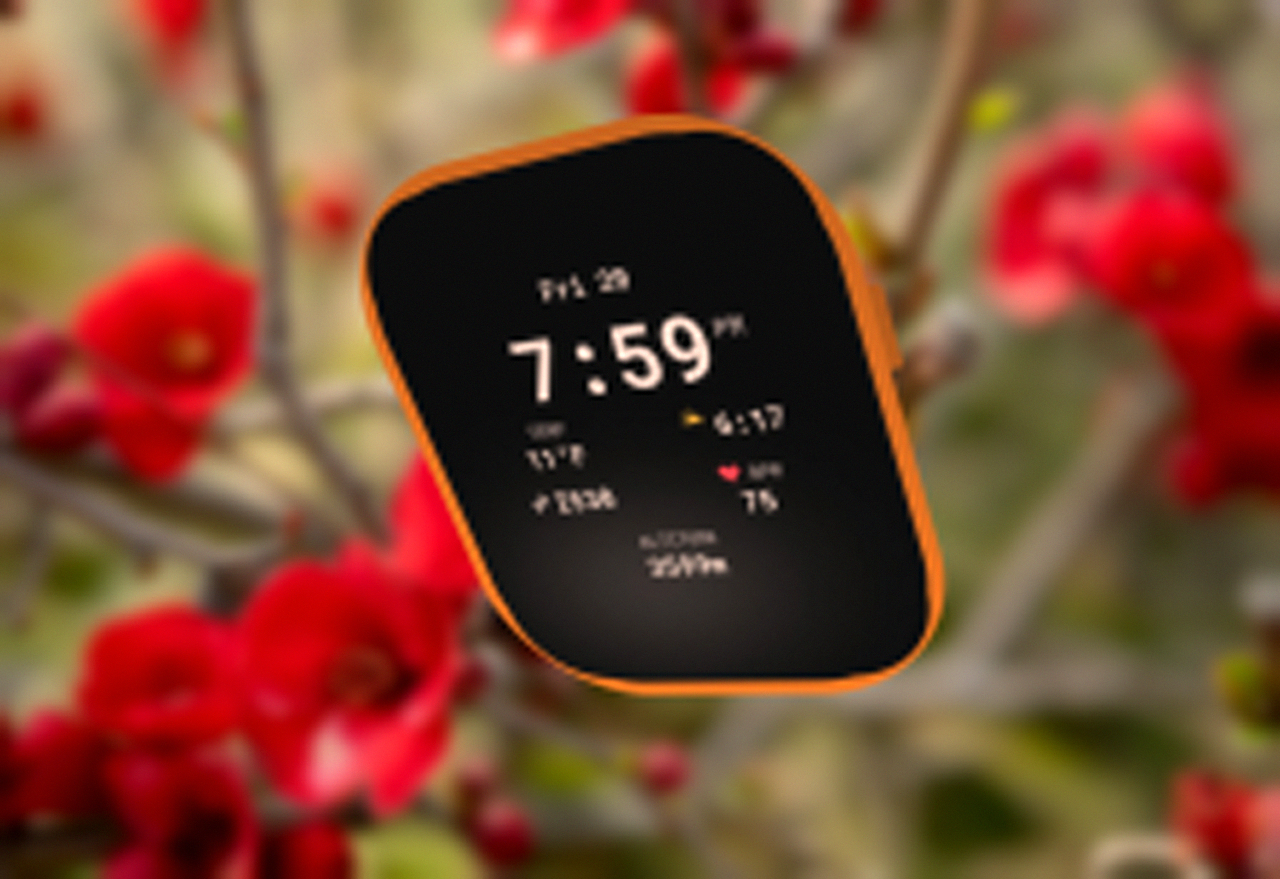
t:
7,59
